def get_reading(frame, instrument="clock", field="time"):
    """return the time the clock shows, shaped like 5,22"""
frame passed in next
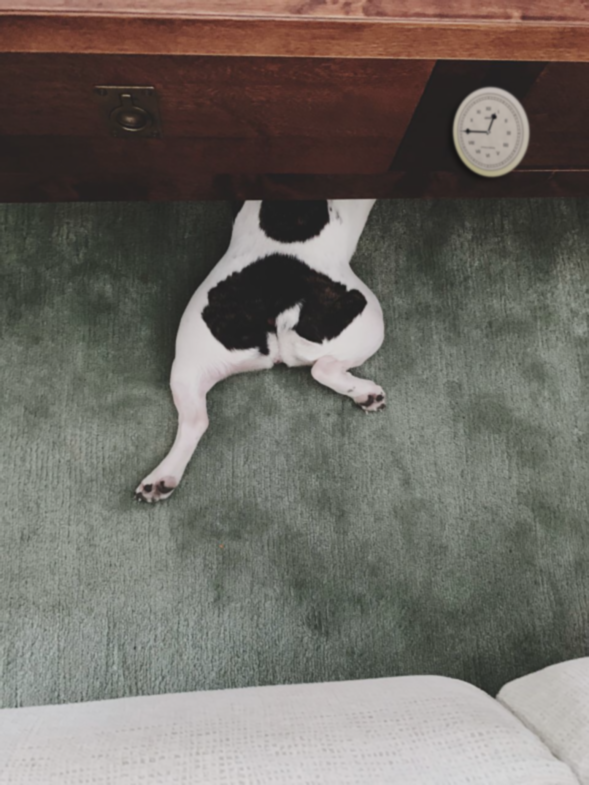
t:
12,45
